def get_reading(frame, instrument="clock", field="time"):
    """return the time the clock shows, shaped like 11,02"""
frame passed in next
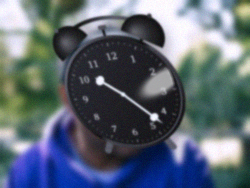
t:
10,23
